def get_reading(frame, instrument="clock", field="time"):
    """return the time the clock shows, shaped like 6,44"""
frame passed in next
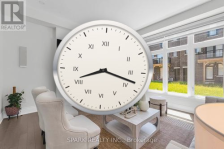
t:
8,18
